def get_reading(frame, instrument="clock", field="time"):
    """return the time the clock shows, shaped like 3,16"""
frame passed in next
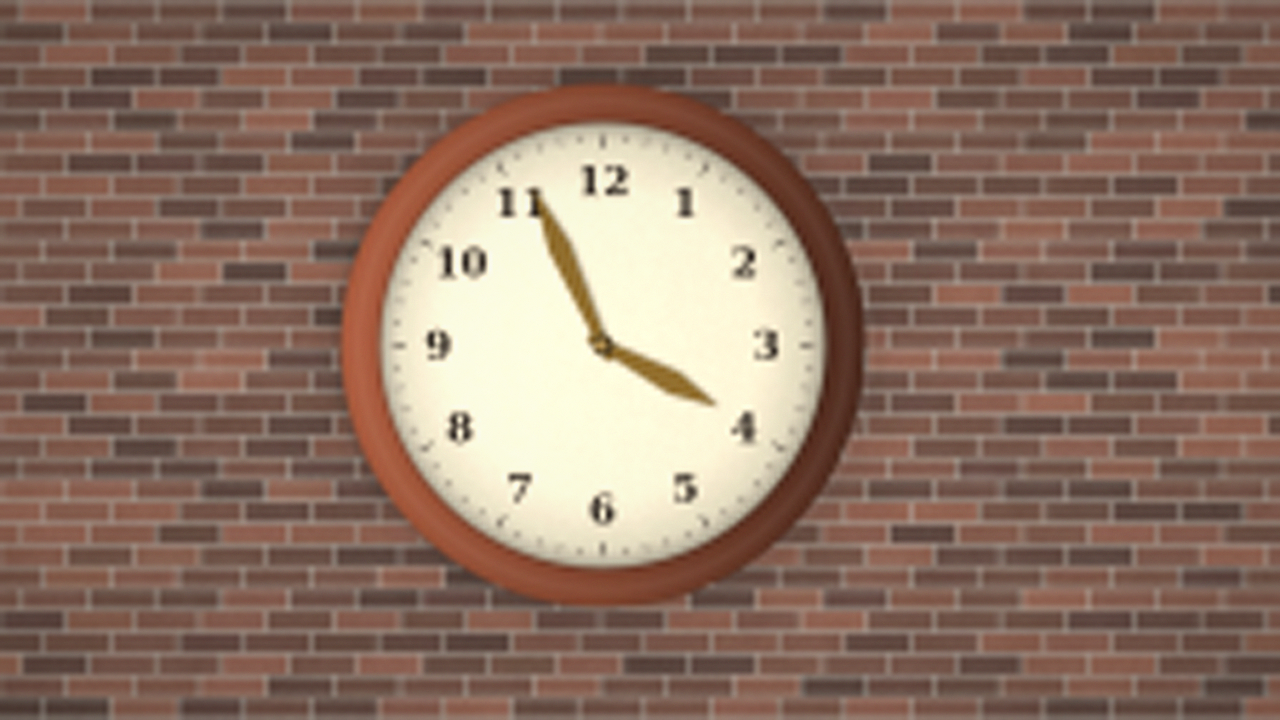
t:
3,56
